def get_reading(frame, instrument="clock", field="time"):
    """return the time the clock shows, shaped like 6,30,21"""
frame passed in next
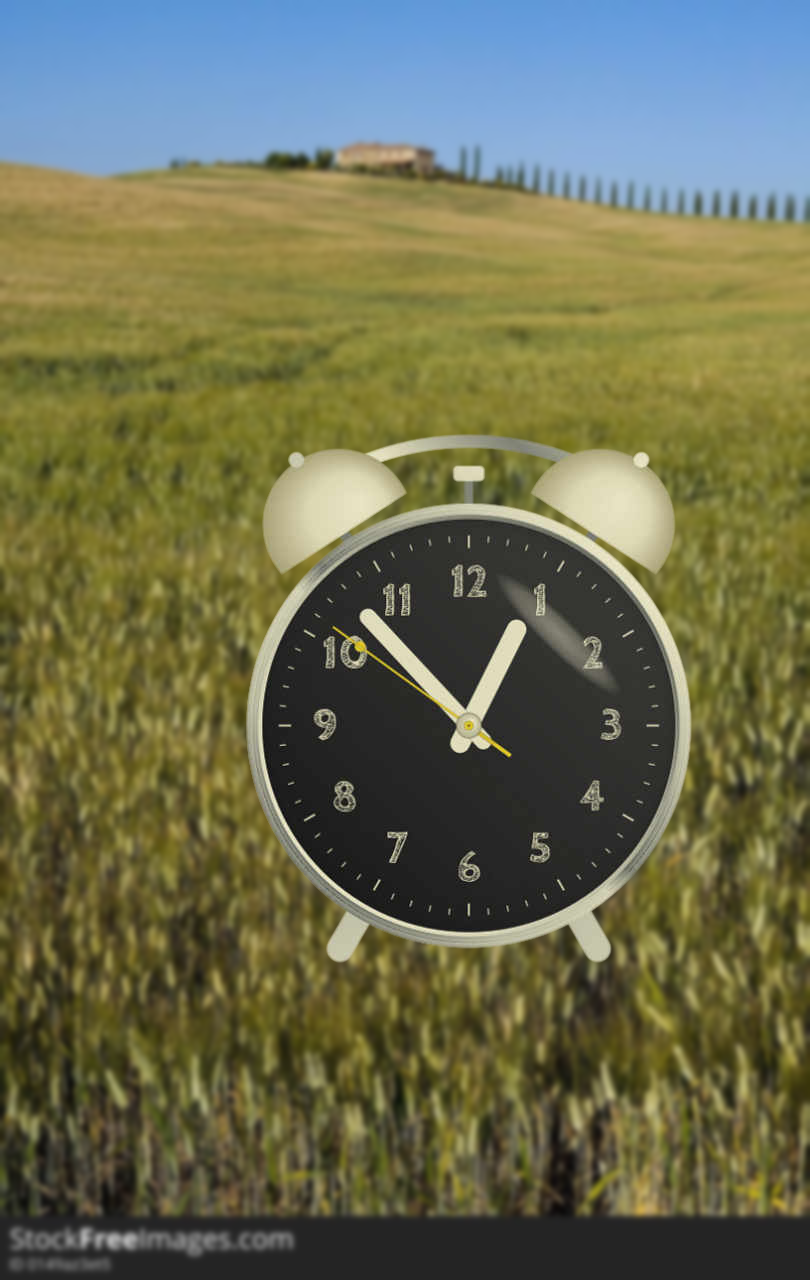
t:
12,52,51
